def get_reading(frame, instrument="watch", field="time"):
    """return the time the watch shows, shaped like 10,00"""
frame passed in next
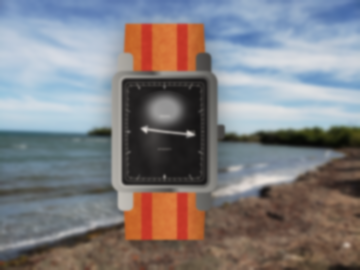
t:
9,16
